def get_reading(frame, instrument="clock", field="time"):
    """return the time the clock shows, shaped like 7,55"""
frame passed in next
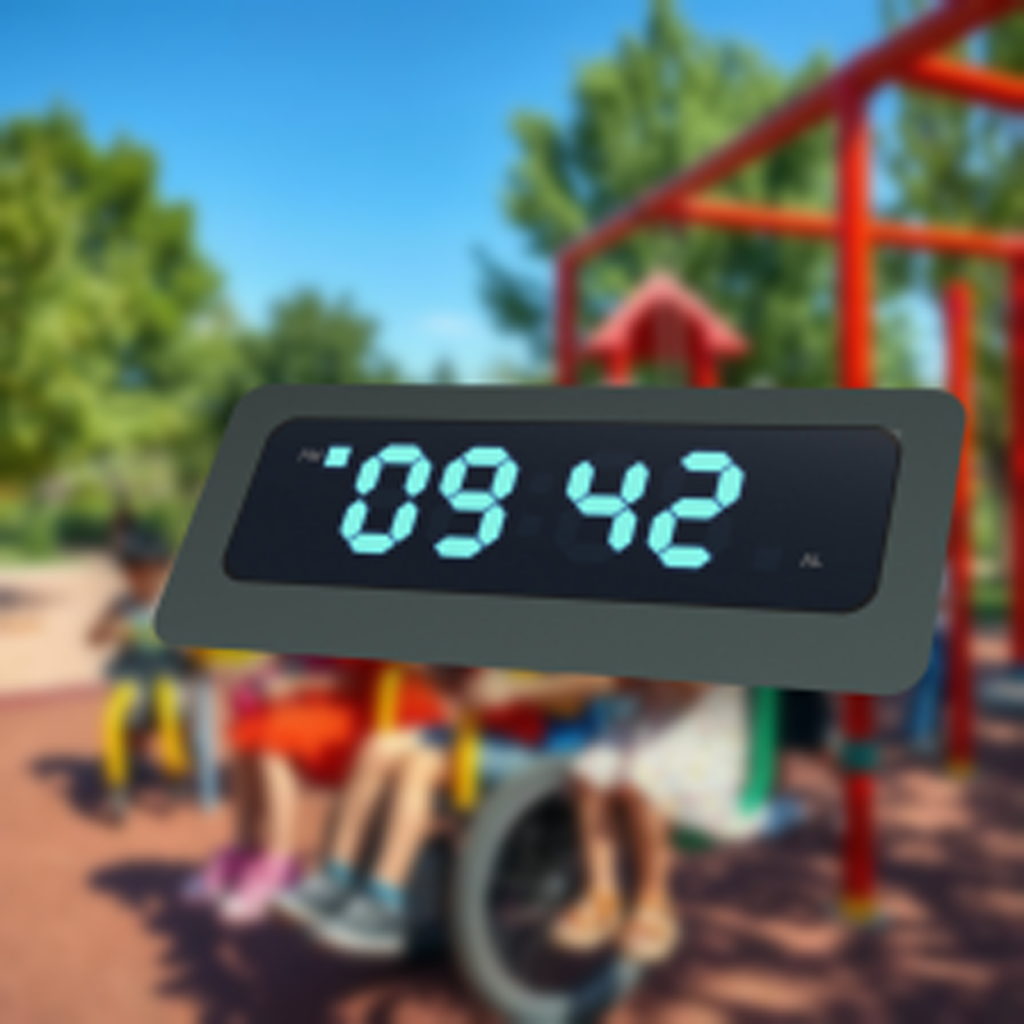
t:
9,42
